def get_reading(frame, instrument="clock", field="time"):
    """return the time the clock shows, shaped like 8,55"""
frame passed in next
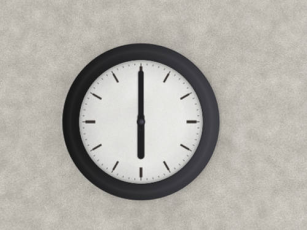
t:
6,00
